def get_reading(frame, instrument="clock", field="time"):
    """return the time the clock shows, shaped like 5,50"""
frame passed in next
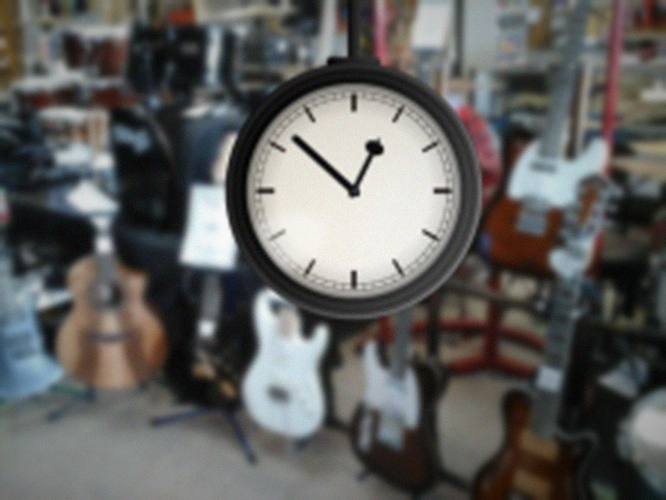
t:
12,52
